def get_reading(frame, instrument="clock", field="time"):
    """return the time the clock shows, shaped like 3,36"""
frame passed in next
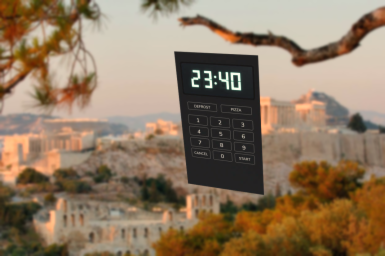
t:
23,40
